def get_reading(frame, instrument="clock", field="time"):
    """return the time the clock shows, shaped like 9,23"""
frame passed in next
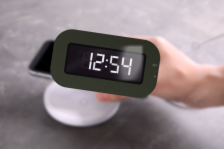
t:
12,54
